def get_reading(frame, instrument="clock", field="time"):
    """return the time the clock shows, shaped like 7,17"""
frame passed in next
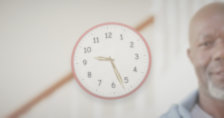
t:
9,27
